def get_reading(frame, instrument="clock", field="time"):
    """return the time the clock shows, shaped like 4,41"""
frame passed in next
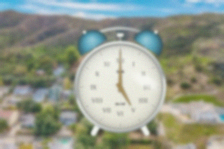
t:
5,00
